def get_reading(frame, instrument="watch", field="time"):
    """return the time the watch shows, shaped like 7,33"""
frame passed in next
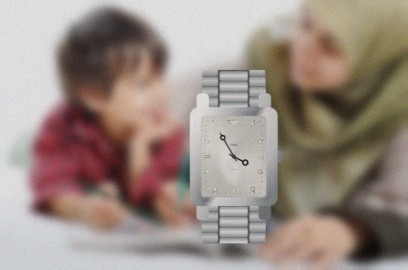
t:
3,55
